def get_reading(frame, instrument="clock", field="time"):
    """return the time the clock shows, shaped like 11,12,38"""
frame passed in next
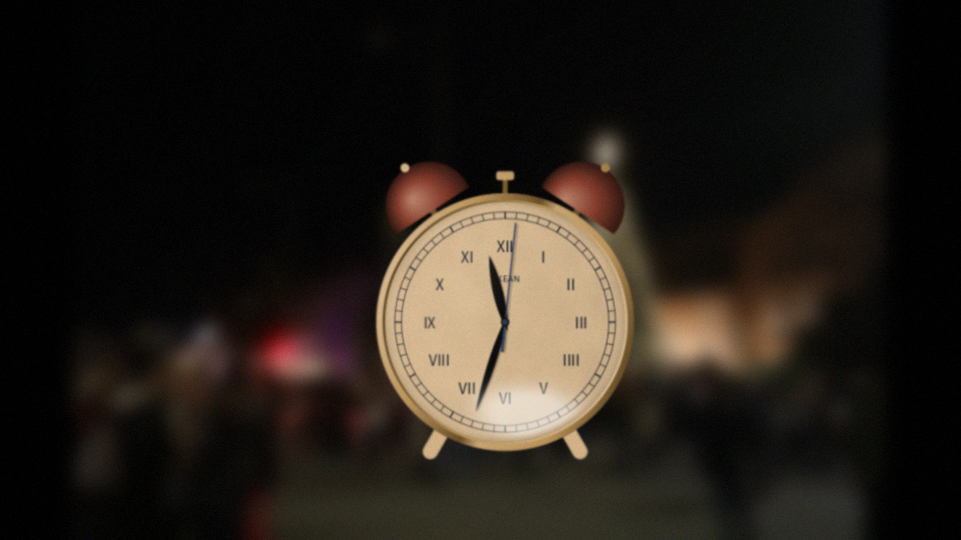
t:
11,33,01
